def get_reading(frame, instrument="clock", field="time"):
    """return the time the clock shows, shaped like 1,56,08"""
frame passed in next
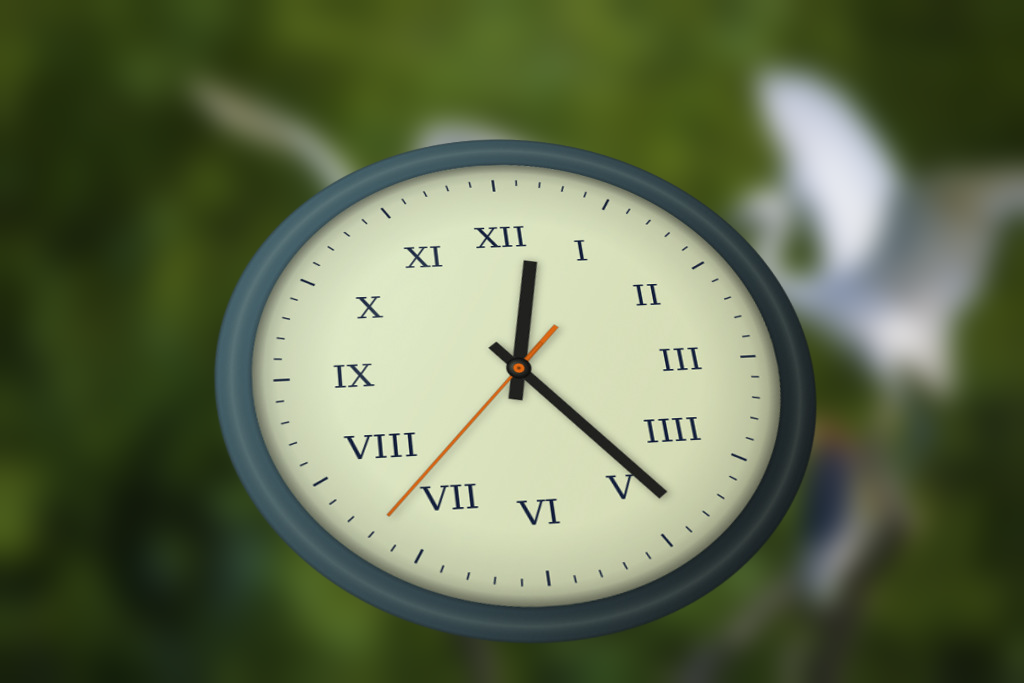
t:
12,23,37
